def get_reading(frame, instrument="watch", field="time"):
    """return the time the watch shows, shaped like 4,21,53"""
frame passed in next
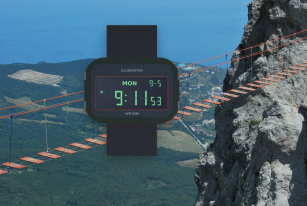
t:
9,11,53
